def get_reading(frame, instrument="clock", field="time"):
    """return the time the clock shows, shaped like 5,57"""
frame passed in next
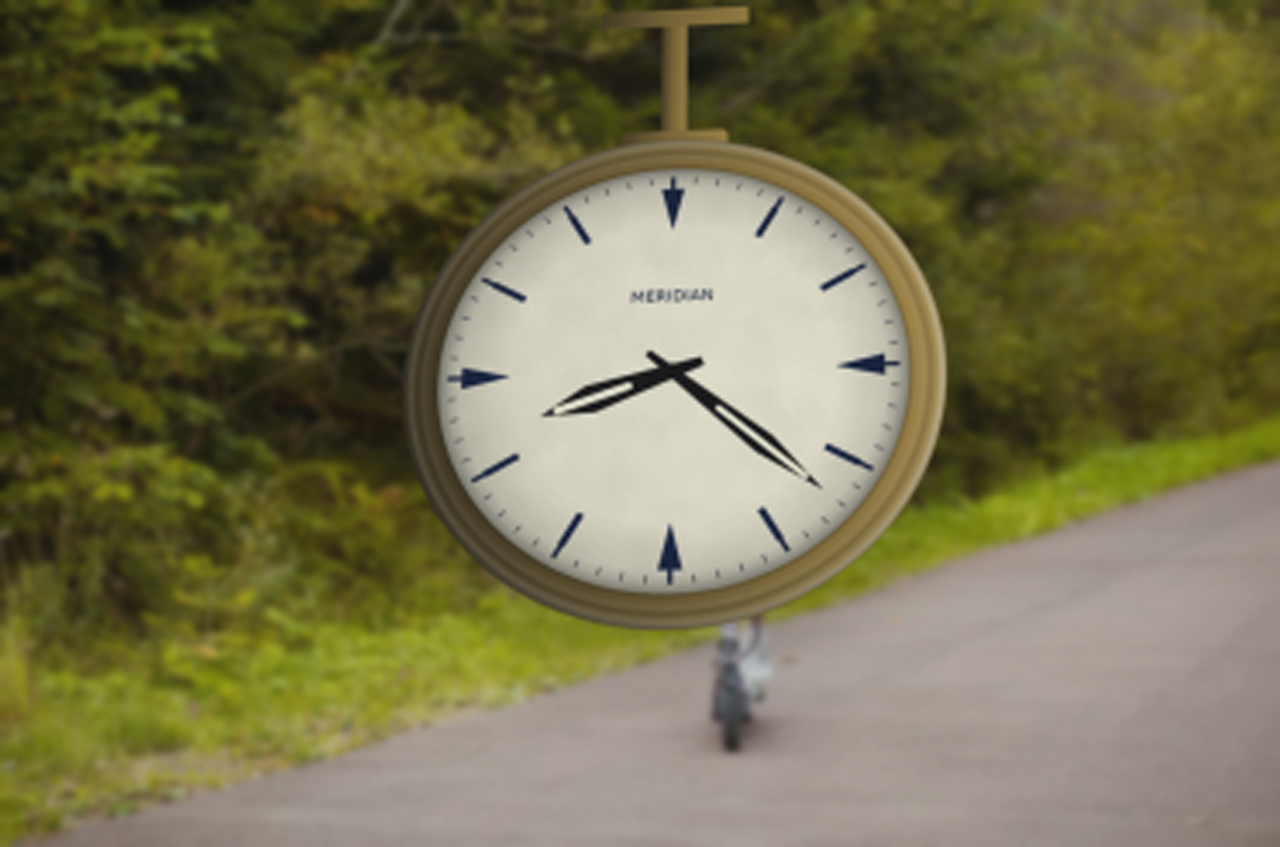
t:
8,22
